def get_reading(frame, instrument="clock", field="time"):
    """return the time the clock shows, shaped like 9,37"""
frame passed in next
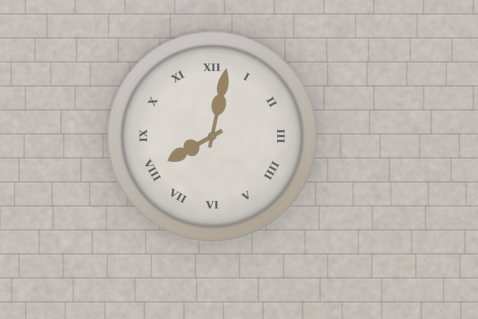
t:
8,02
